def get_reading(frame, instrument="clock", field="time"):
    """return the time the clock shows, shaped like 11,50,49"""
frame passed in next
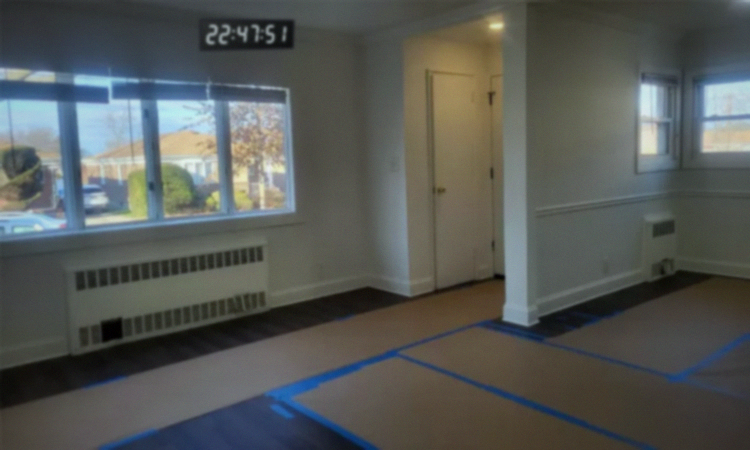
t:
22,47,51
